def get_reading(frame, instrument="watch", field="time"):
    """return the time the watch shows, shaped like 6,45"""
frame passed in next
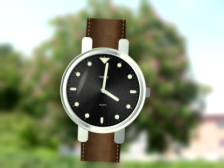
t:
4,01
